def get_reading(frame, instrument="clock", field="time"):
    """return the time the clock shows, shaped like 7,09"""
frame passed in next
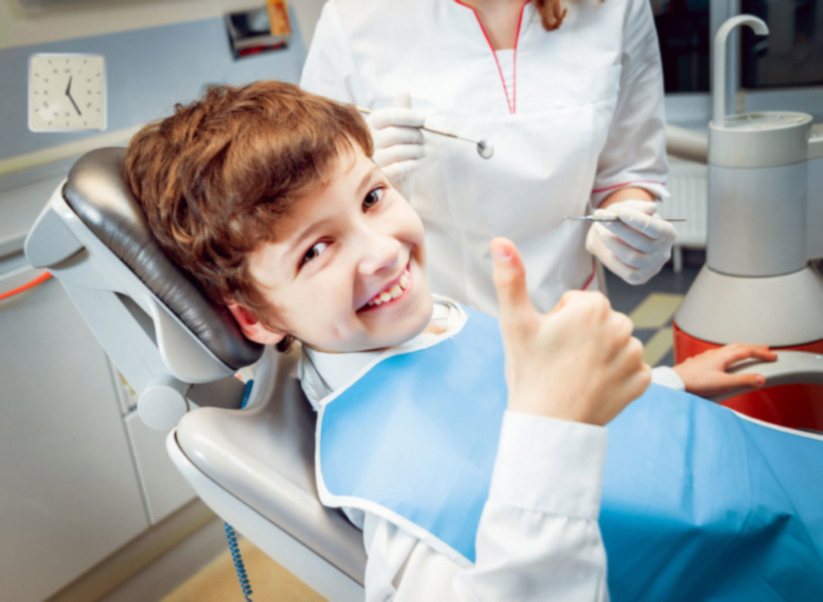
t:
12,25
